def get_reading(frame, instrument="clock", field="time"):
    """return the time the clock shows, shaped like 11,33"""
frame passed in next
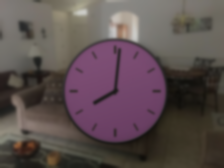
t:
8,01
